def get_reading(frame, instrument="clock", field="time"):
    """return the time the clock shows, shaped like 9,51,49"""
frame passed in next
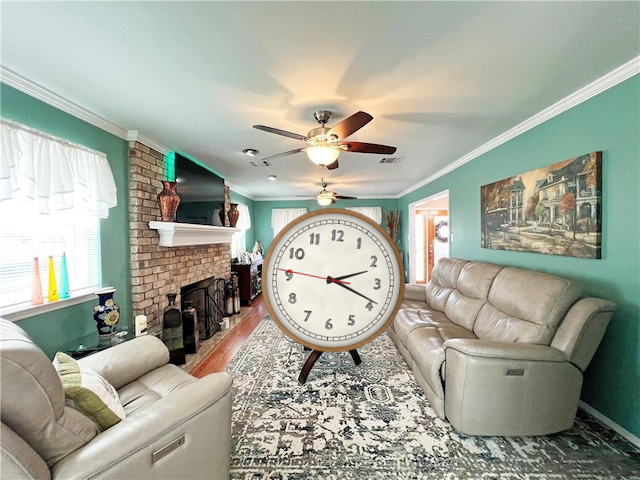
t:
2,18,46
